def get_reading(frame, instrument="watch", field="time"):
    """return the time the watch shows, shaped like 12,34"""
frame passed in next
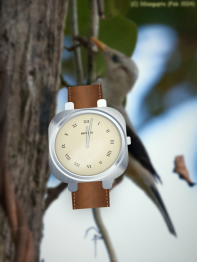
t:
12,02
